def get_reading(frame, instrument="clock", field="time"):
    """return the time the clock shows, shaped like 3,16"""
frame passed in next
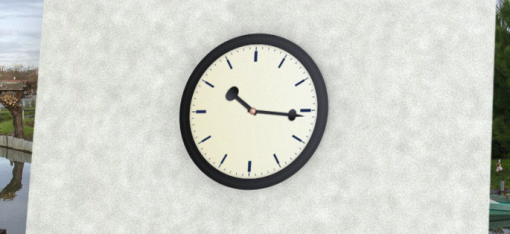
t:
10,16
